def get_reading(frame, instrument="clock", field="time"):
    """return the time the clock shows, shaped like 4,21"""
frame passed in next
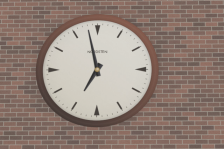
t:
6,58
